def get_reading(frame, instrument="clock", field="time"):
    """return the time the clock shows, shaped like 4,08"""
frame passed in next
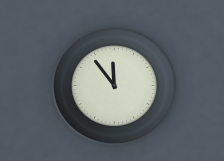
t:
11,54
